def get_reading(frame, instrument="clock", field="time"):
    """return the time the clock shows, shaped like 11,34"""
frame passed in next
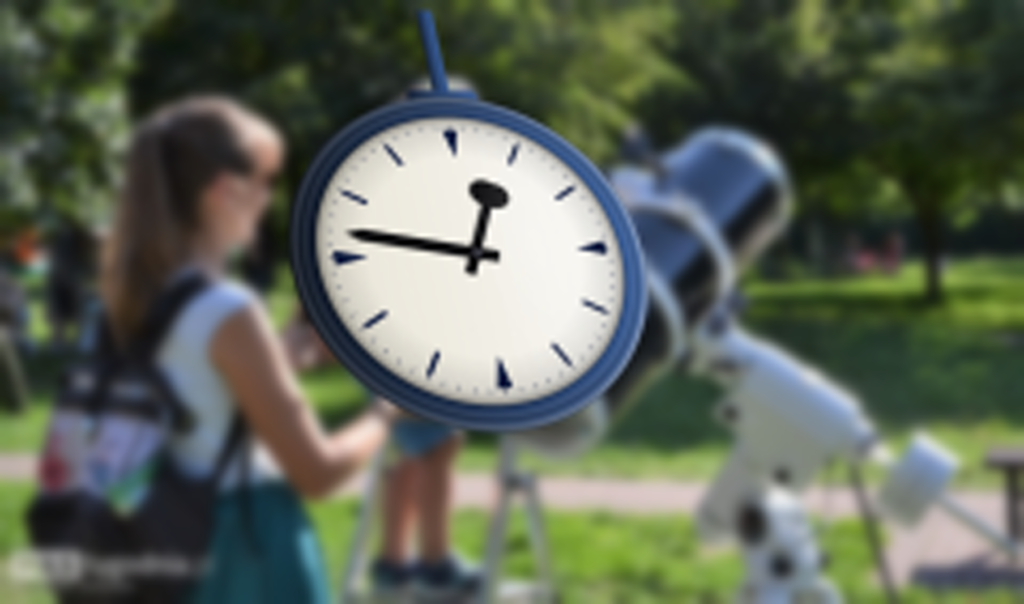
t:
12,47
